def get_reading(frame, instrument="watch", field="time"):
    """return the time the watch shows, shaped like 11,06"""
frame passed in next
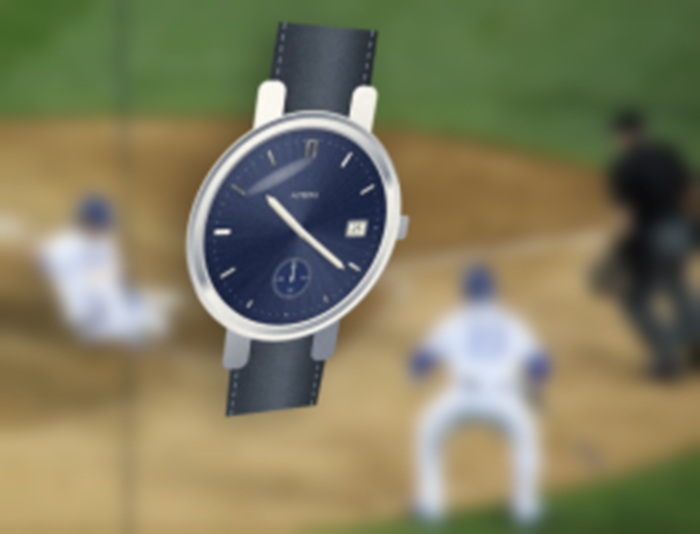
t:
10,21
